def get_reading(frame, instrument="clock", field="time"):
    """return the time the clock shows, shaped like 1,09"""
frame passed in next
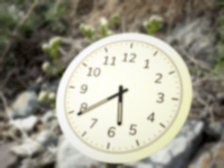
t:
5,39
